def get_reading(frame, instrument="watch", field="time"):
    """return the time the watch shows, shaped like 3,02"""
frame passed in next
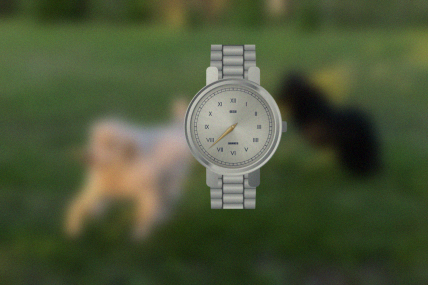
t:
7,38
